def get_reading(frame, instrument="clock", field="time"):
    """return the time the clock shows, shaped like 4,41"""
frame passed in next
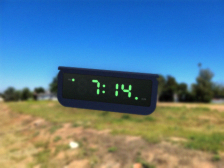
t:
7,14
